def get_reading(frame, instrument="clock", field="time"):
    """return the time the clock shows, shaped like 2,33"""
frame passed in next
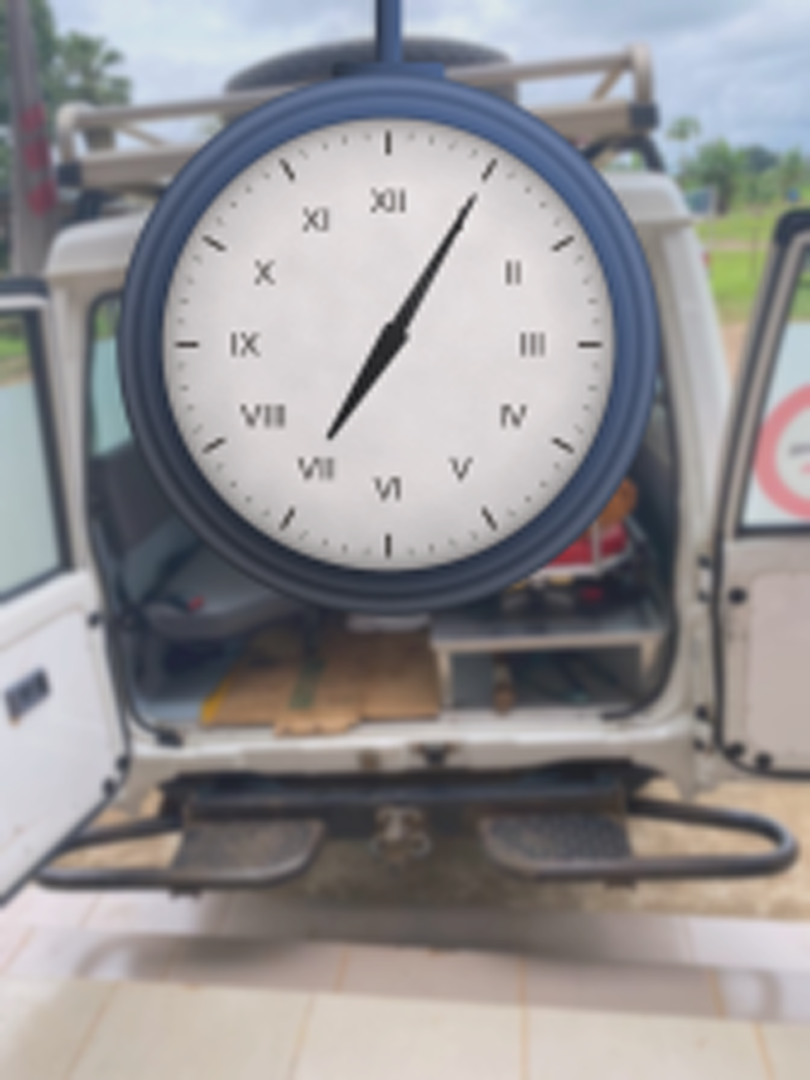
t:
7,05
